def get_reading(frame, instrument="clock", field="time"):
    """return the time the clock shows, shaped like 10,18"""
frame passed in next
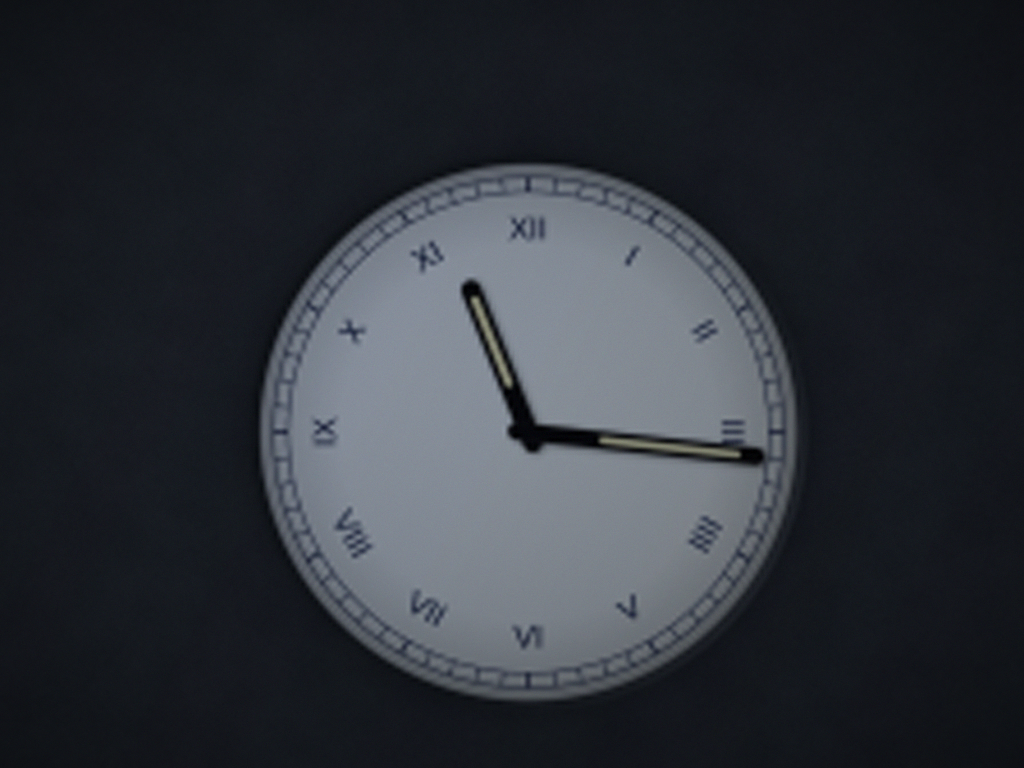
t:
11,16
